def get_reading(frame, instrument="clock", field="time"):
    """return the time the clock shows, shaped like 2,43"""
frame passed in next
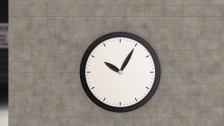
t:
10,05
